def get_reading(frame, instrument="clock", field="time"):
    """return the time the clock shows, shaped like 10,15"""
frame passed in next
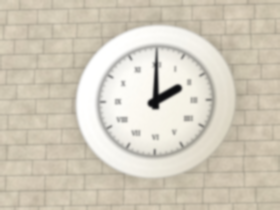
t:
2,00
